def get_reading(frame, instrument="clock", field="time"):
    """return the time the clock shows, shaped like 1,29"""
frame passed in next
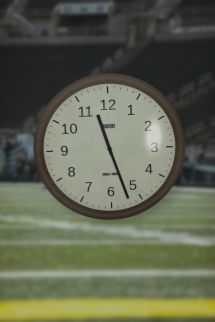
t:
11,27
